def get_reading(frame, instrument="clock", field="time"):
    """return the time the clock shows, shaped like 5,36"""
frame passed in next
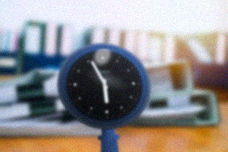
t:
5,56
